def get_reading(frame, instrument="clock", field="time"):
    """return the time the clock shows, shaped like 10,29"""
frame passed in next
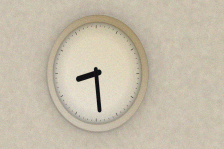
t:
8,29
